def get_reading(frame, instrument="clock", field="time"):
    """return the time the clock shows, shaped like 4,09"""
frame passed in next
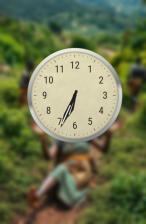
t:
6,34
